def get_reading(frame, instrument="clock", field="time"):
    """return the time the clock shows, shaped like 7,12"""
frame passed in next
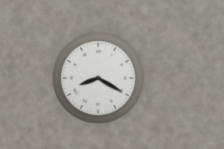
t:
8,20
